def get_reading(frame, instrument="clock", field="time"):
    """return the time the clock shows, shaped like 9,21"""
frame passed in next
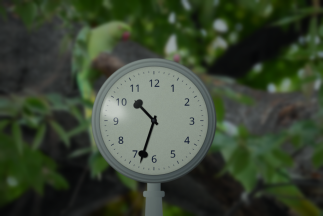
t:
10,33
